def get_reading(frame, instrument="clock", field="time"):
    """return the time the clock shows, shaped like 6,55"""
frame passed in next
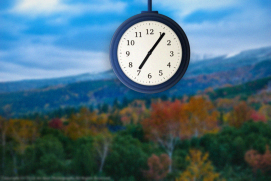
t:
7,06
